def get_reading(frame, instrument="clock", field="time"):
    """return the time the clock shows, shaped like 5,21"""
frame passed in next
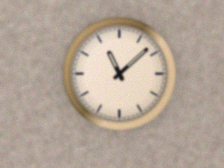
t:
11,08
